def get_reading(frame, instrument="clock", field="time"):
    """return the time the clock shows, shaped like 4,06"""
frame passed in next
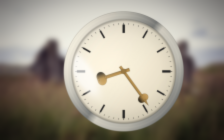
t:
8,24
